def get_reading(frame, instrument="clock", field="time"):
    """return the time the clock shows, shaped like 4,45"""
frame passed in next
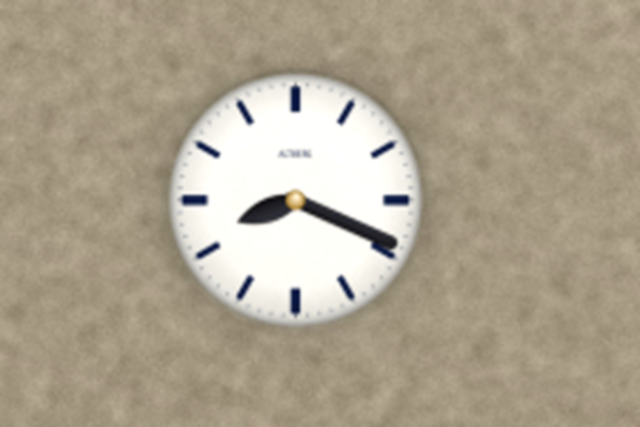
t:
8,19
